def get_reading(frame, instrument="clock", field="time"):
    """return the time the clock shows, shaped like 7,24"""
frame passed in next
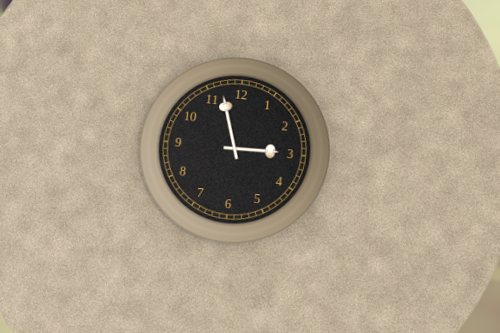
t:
2,57
